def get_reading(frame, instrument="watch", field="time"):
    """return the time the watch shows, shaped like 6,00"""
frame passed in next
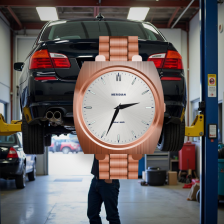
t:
2,34
